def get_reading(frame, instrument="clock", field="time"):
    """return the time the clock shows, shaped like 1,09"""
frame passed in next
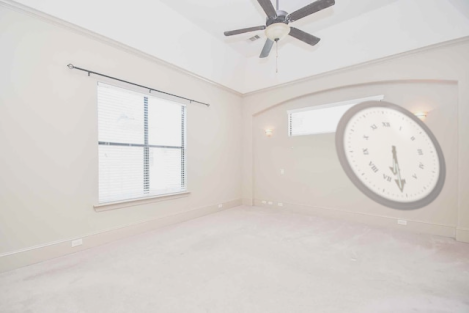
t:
6,31
